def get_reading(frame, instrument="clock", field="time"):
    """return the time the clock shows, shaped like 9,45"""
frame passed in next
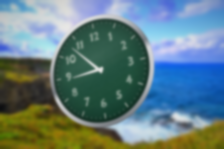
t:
8,53
